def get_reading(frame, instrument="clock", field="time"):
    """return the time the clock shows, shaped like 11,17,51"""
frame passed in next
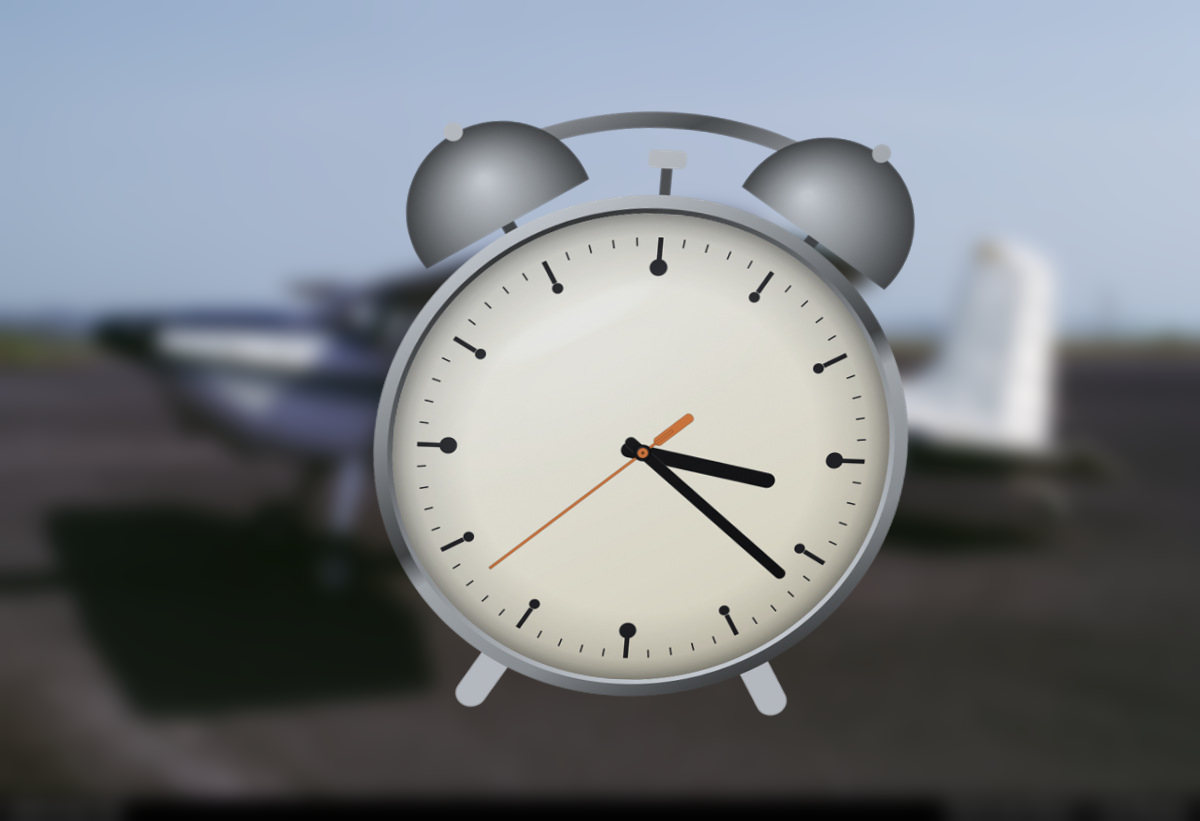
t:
3,21,38
